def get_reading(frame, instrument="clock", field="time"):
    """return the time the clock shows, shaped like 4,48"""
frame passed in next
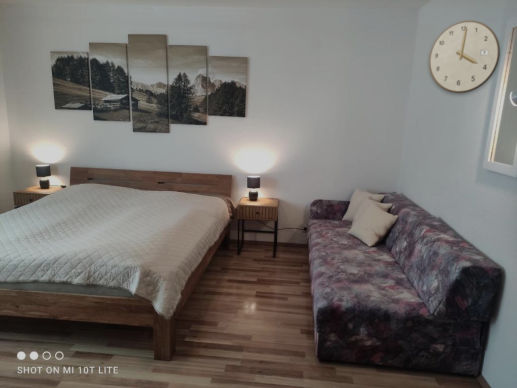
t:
4,01
